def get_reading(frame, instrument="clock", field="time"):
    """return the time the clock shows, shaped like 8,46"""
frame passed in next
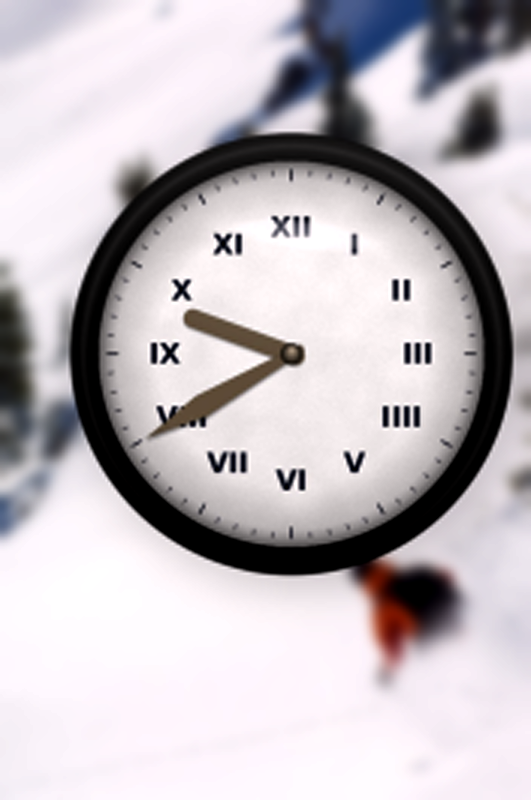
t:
9,40
